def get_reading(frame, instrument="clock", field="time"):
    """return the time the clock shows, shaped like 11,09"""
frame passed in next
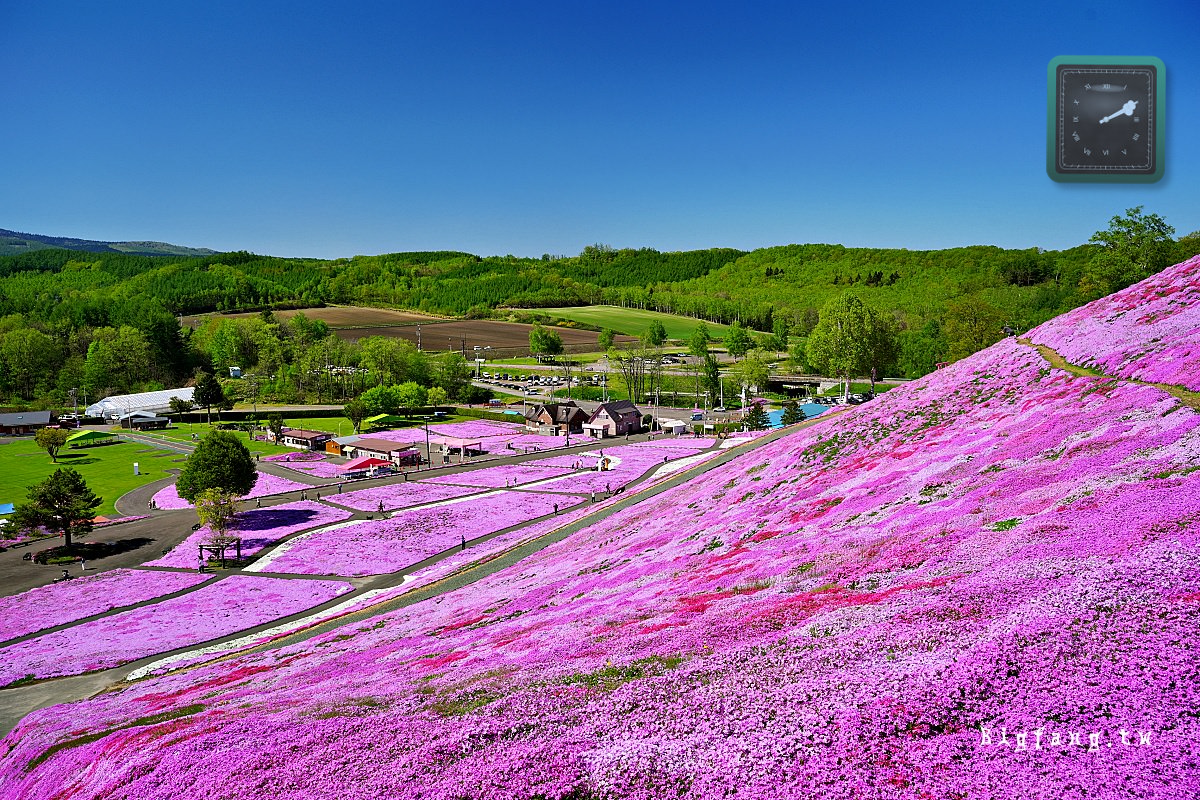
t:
2,10
